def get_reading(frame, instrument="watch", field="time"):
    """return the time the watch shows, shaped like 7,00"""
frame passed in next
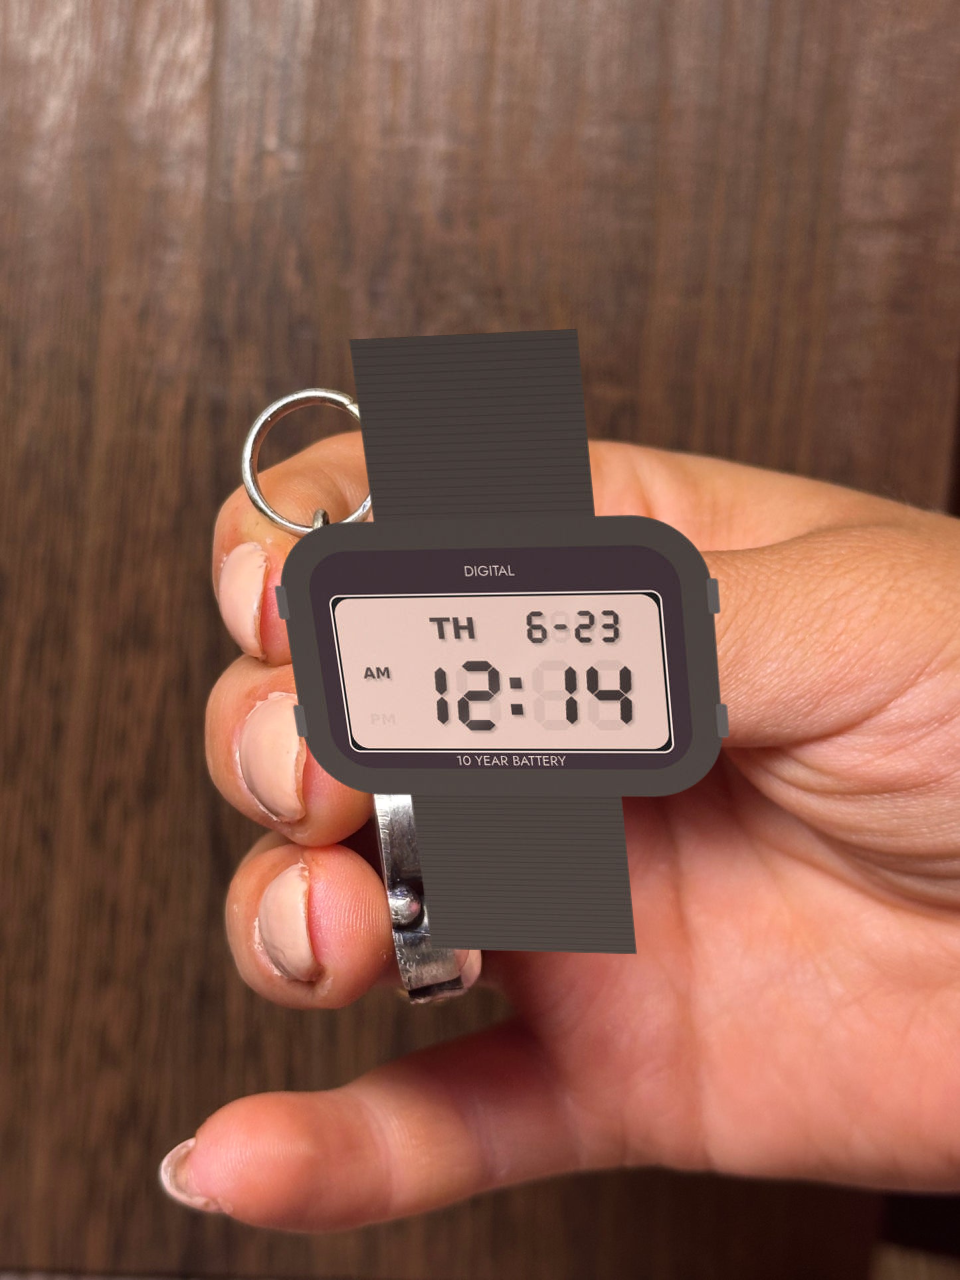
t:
12,14
